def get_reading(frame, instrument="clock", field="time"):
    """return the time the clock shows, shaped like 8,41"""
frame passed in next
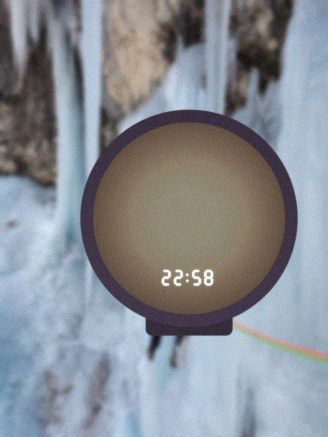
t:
22,58
